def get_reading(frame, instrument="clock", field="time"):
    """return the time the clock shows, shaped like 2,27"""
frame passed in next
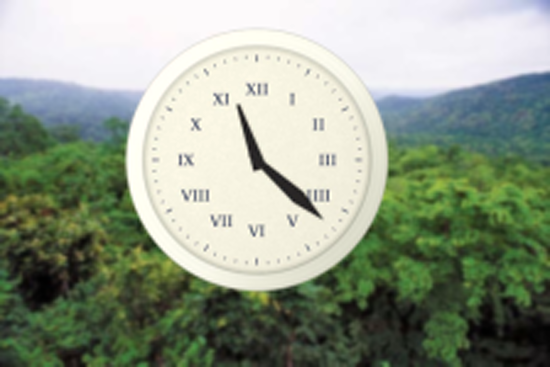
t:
11,22
